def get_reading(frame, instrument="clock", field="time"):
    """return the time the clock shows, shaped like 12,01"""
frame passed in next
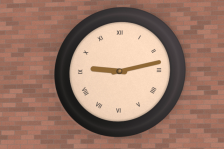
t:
9,13
